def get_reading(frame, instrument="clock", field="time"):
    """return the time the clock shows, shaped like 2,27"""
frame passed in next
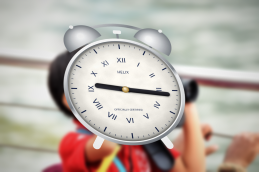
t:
9,16
